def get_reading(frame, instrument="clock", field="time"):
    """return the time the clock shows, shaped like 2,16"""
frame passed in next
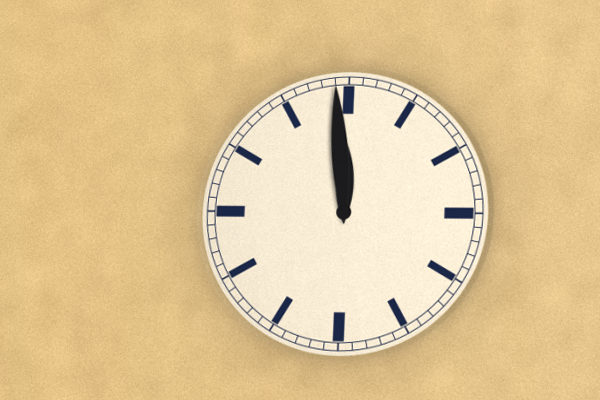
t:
11,59
